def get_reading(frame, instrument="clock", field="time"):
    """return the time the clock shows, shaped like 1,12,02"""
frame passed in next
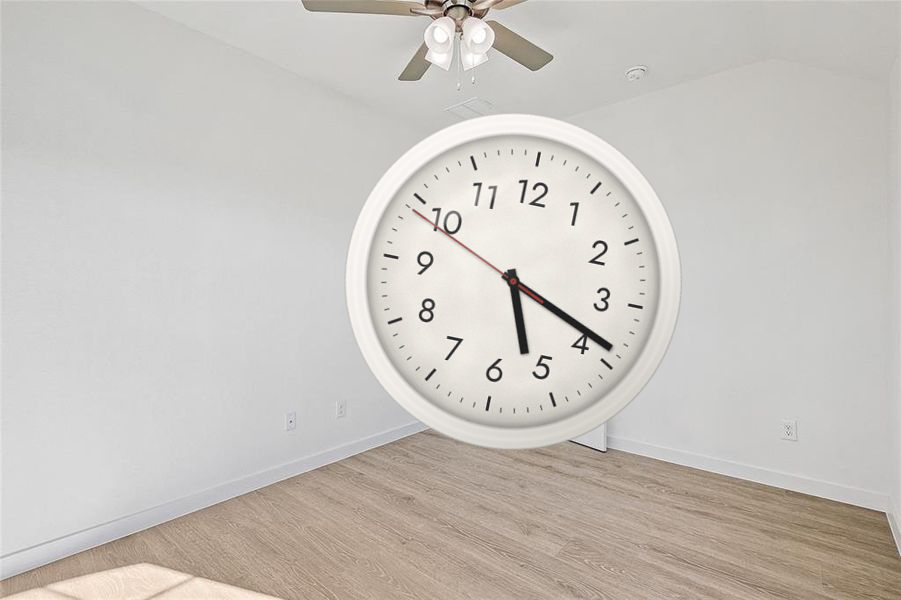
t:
5,18,49
